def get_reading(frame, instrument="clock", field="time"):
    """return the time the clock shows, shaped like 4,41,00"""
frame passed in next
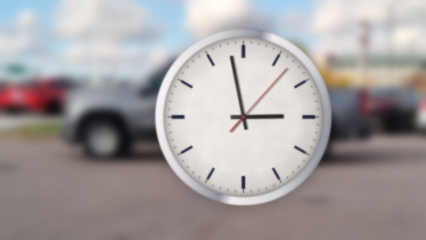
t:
2,58,07
